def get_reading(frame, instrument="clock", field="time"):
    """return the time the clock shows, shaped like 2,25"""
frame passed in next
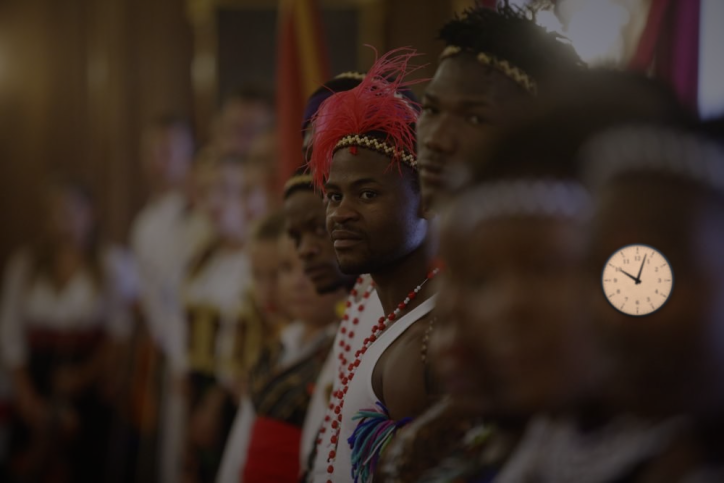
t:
10,03
